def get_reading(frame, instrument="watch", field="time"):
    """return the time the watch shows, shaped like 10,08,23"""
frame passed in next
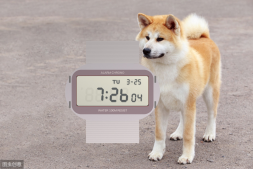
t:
7,26,04
